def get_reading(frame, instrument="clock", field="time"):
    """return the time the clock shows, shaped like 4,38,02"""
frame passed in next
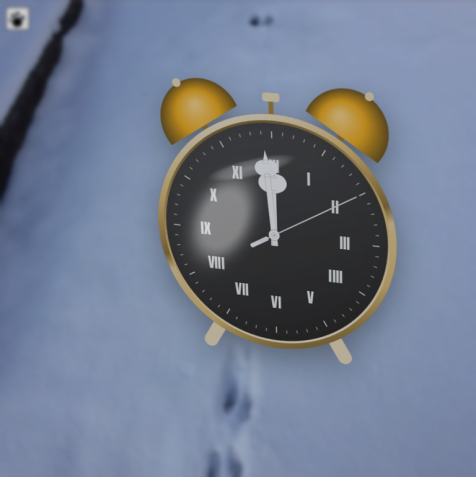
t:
11,59,10
